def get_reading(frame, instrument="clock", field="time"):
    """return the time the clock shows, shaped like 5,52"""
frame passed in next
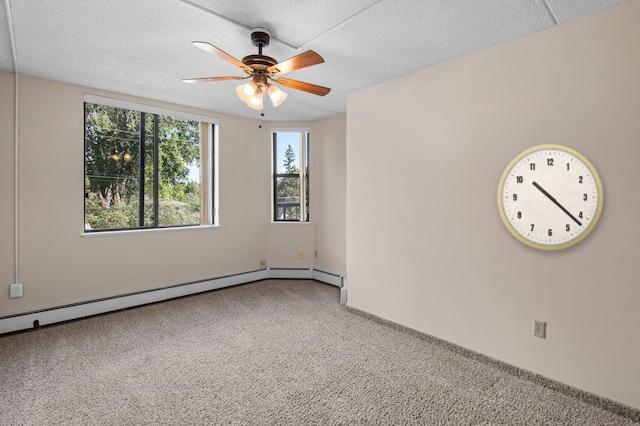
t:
10,22
